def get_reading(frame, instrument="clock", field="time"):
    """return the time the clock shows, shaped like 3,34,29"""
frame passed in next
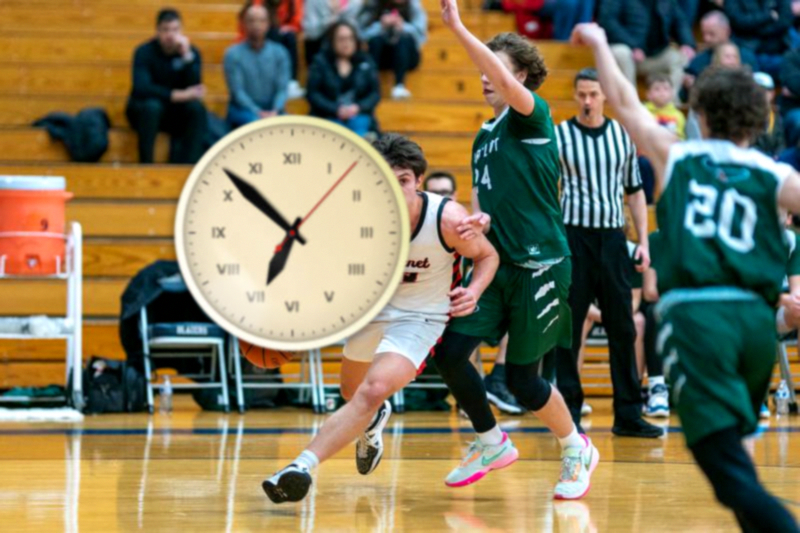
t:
6,52,07
